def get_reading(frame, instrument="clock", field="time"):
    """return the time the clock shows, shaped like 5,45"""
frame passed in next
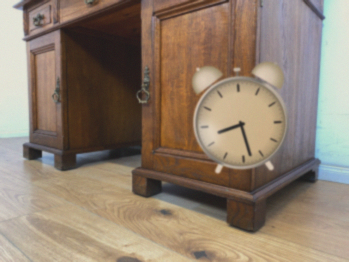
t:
8,28
